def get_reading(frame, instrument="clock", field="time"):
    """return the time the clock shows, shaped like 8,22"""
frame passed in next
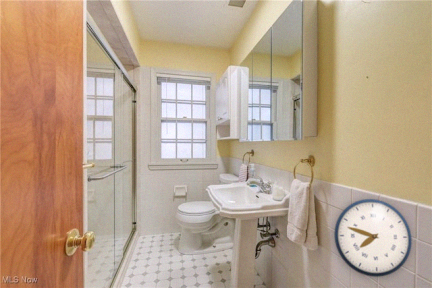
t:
7,48
